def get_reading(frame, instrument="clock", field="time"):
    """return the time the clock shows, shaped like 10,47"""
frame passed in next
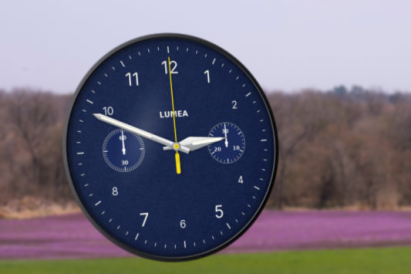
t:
2,49
